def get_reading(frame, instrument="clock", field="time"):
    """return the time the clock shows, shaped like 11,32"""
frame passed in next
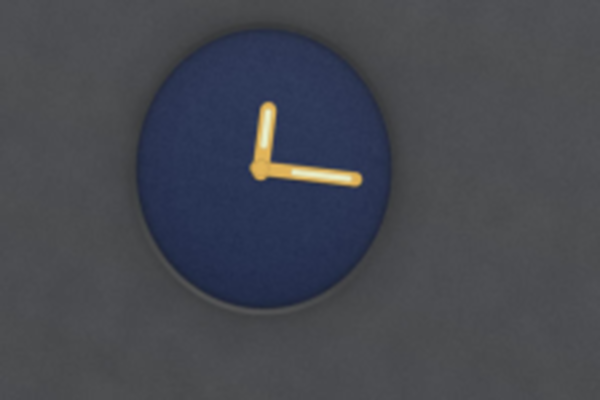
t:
12,16
